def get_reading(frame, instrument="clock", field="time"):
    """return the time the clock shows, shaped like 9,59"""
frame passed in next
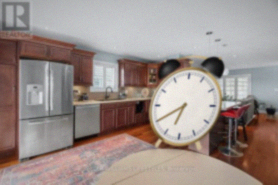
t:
6,40
